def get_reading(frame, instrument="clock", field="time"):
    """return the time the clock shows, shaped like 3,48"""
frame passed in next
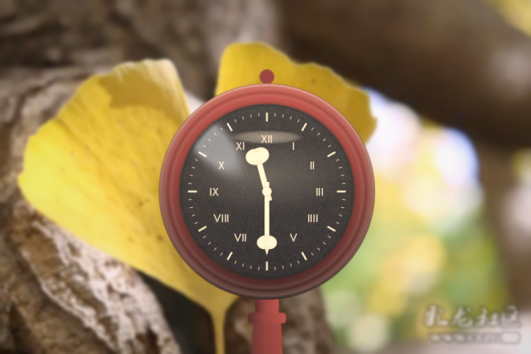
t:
11,30
